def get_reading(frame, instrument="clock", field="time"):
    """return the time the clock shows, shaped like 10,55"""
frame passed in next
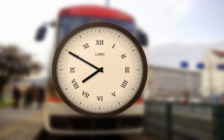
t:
7,50
